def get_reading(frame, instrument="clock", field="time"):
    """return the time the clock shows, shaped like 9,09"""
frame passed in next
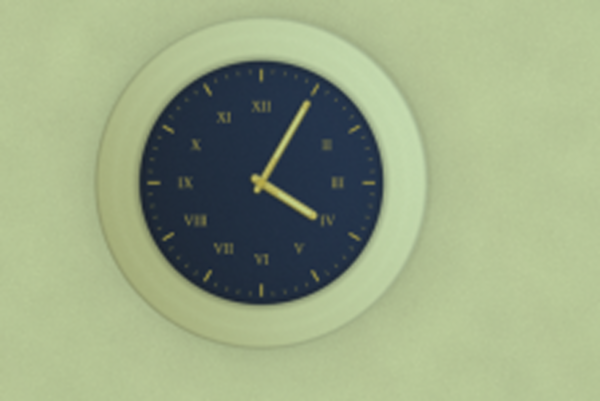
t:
4,05
